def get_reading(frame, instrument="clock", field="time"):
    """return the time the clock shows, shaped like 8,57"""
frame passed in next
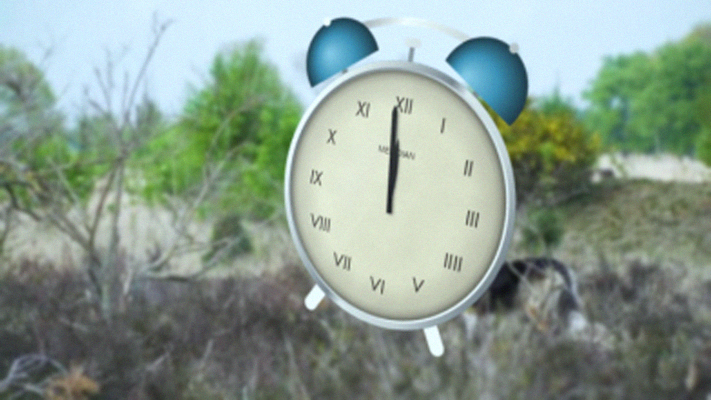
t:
11,59
